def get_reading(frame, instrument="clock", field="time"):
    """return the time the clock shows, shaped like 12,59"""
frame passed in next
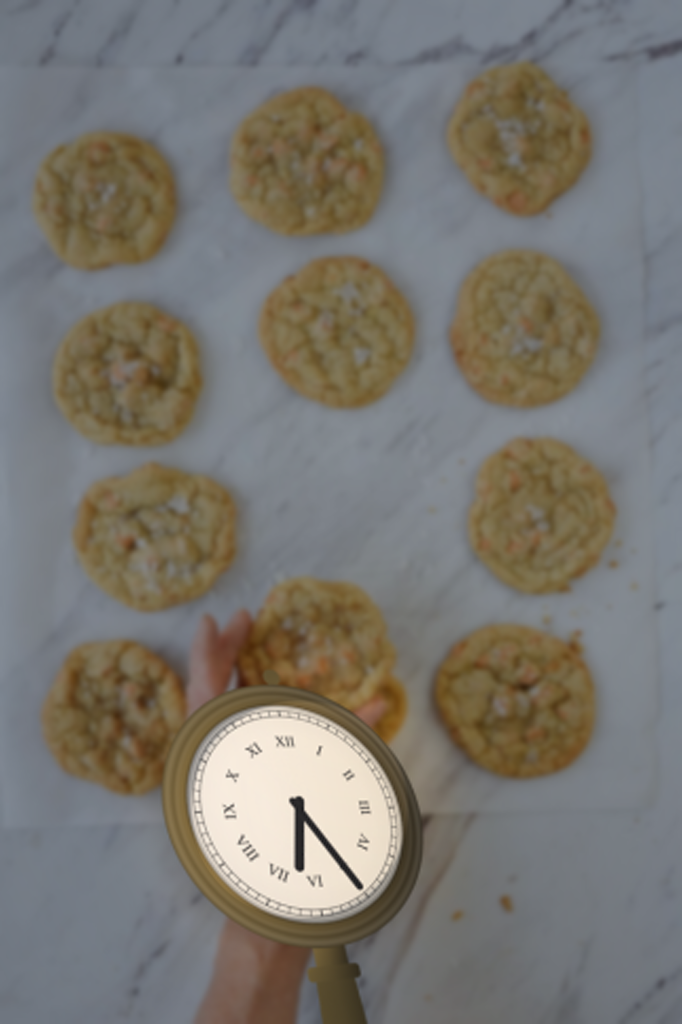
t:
6,25
